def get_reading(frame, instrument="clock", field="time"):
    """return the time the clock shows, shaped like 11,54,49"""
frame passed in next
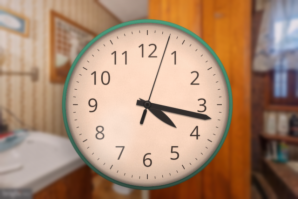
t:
4,17,03
